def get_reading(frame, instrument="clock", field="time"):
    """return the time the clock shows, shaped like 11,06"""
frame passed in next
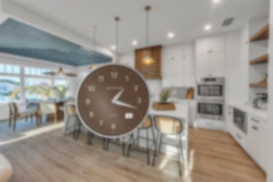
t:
1,18
